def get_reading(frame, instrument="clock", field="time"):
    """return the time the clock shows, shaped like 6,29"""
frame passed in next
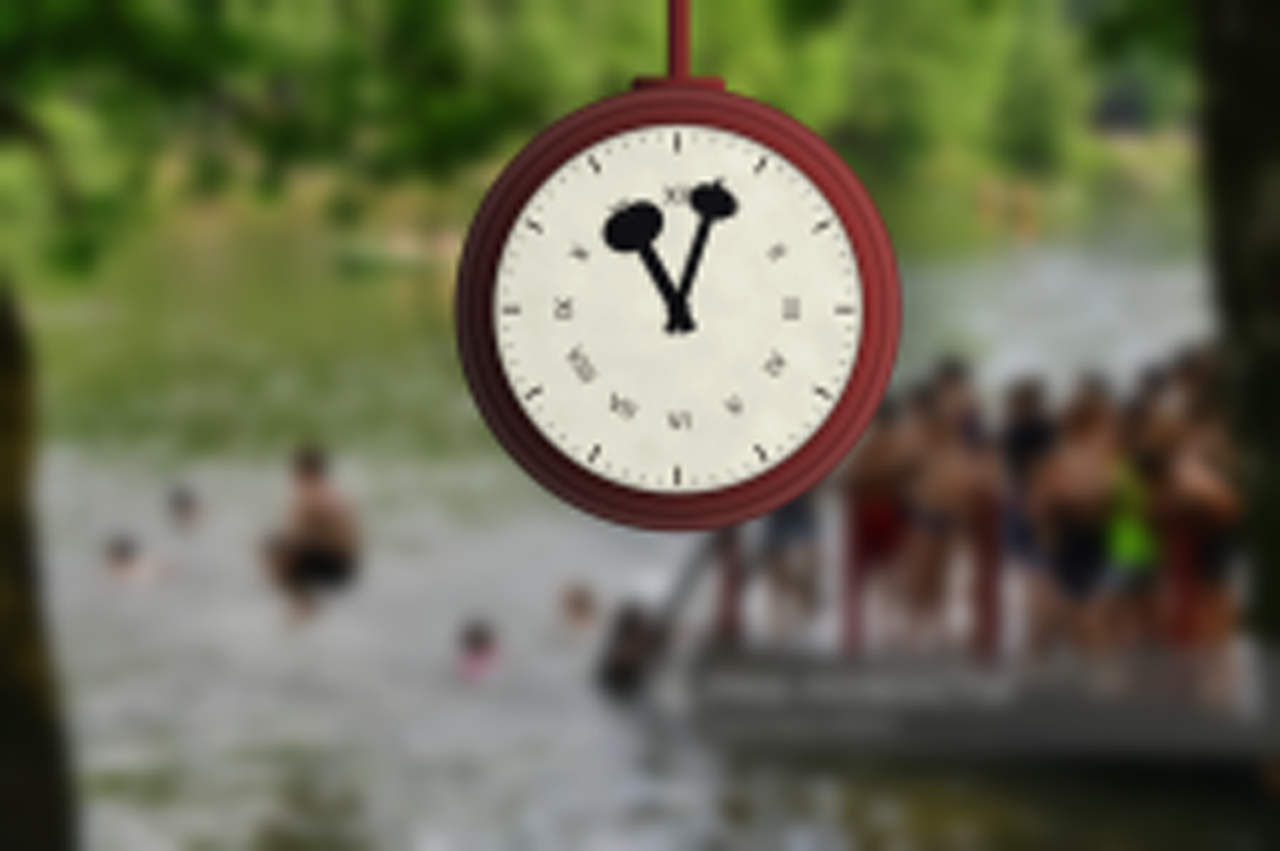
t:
11,03
